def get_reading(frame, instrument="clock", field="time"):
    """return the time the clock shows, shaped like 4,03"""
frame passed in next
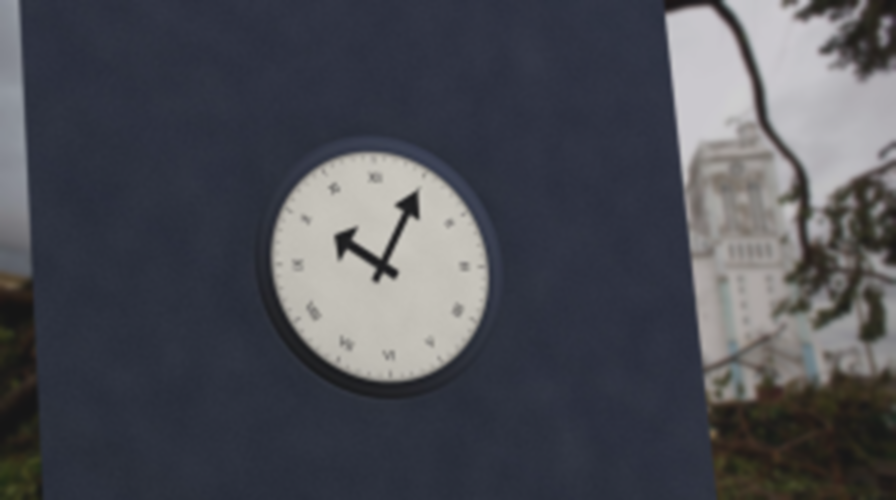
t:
10,05
